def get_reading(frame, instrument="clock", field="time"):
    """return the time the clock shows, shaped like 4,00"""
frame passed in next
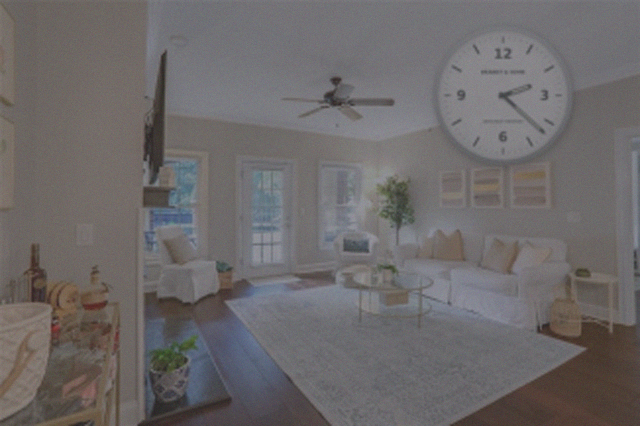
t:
2,22
